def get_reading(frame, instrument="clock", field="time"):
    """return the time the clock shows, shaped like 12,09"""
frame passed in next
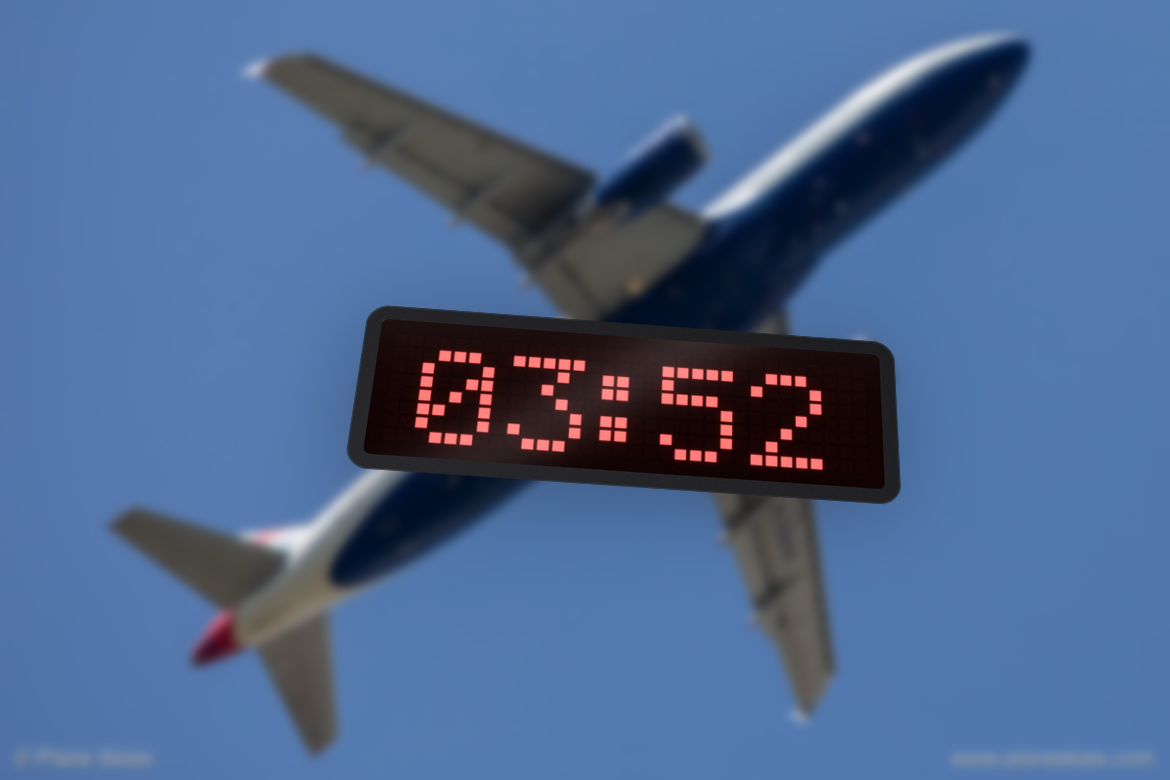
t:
3,52
